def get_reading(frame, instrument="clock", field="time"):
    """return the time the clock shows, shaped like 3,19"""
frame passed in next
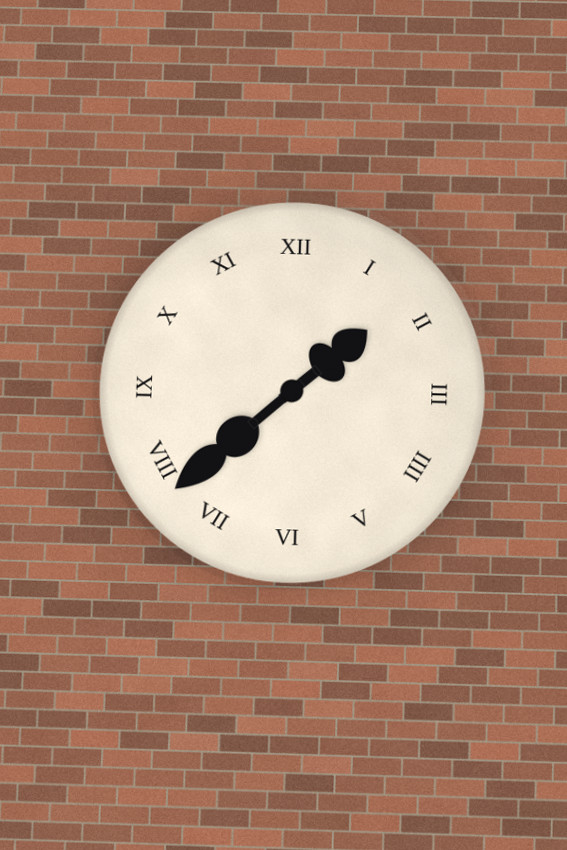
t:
1,38
